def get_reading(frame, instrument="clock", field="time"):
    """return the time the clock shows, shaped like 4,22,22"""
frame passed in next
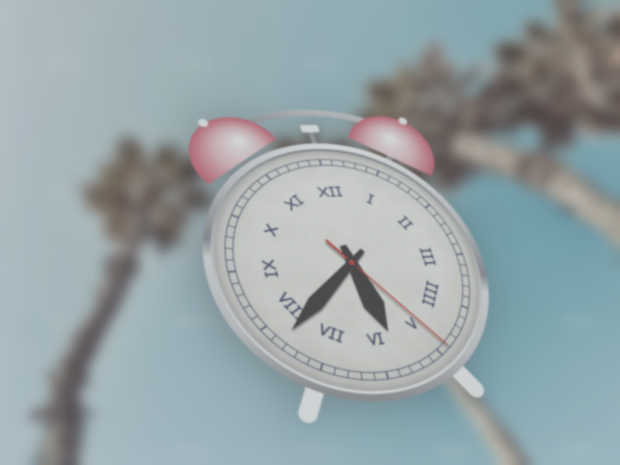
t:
5,38,24
